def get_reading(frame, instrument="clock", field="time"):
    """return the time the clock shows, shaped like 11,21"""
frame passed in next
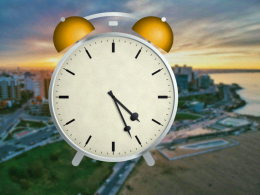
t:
4,26
